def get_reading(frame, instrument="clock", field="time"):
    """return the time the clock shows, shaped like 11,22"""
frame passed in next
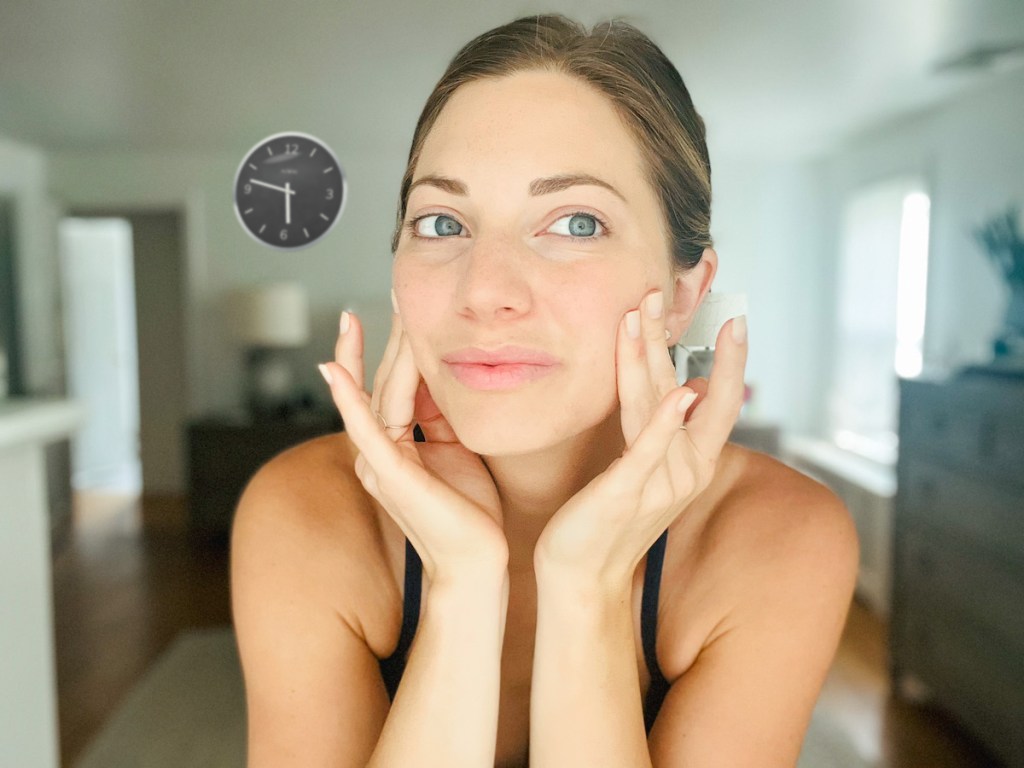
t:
5,47
